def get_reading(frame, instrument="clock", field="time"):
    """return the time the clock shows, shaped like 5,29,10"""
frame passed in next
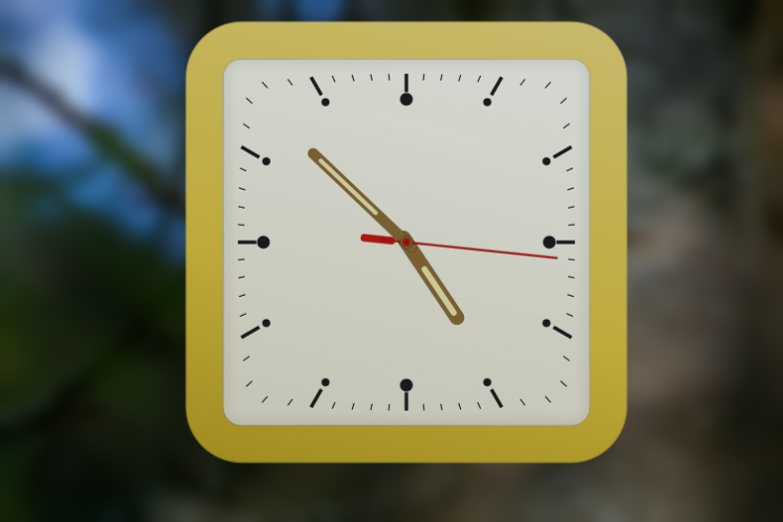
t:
4,52,16
